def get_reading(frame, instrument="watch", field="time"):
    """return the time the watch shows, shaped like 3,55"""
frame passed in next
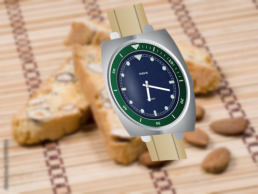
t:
6,18
